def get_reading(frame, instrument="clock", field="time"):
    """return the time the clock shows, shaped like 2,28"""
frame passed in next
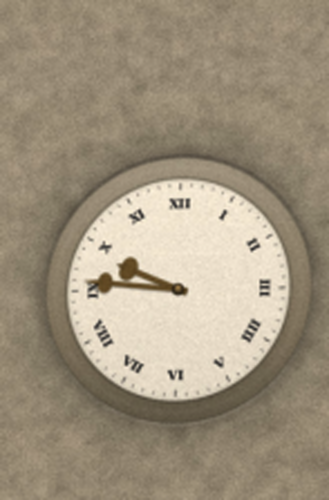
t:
9,46
